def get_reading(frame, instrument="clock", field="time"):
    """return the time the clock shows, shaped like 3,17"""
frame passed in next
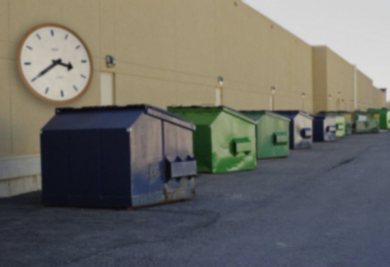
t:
3,40
